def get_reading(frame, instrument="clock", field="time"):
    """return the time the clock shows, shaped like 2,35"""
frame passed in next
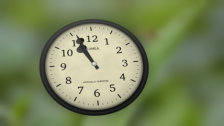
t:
10,56
